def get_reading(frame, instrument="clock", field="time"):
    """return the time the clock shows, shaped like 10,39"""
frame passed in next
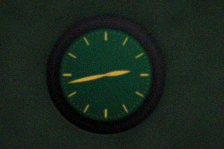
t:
2,43
